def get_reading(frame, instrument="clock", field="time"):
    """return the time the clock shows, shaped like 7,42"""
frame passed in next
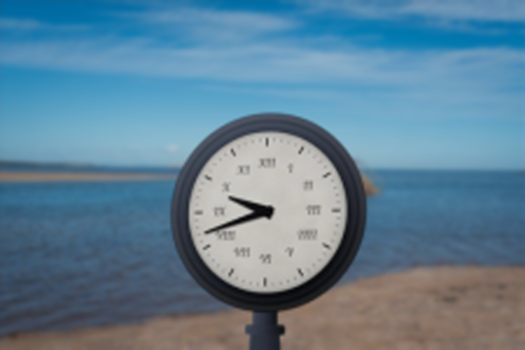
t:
9,42
